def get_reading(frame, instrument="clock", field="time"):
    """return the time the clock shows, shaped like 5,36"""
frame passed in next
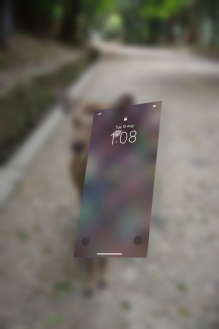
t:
1,08
